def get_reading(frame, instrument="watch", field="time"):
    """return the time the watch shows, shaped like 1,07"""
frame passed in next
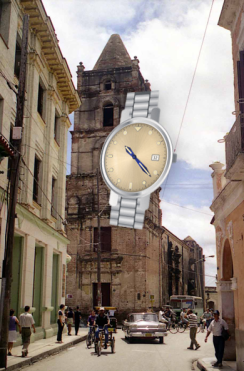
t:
10,22
